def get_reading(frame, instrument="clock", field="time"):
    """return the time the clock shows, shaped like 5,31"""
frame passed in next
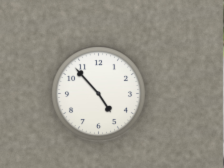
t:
4,53
